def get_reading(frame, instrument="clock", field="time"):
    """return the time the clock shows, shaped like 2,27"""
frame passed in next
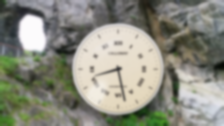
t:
8,28
